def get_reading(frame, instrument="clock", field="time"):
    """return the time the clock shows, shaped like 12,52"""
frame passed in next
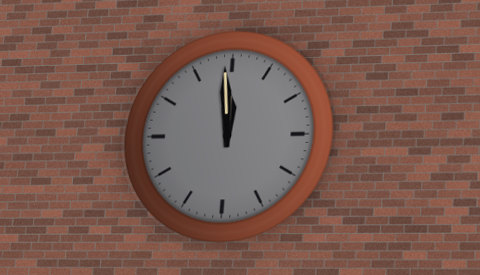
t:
11,59
